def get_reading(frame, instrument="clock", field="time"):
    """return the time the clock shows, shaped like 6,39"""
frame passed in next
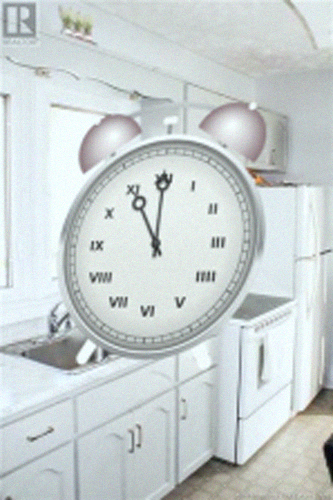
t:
11,00
